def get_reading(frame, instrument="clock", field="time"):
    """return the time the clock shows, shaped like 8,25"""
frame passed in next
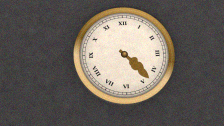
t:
4,23
